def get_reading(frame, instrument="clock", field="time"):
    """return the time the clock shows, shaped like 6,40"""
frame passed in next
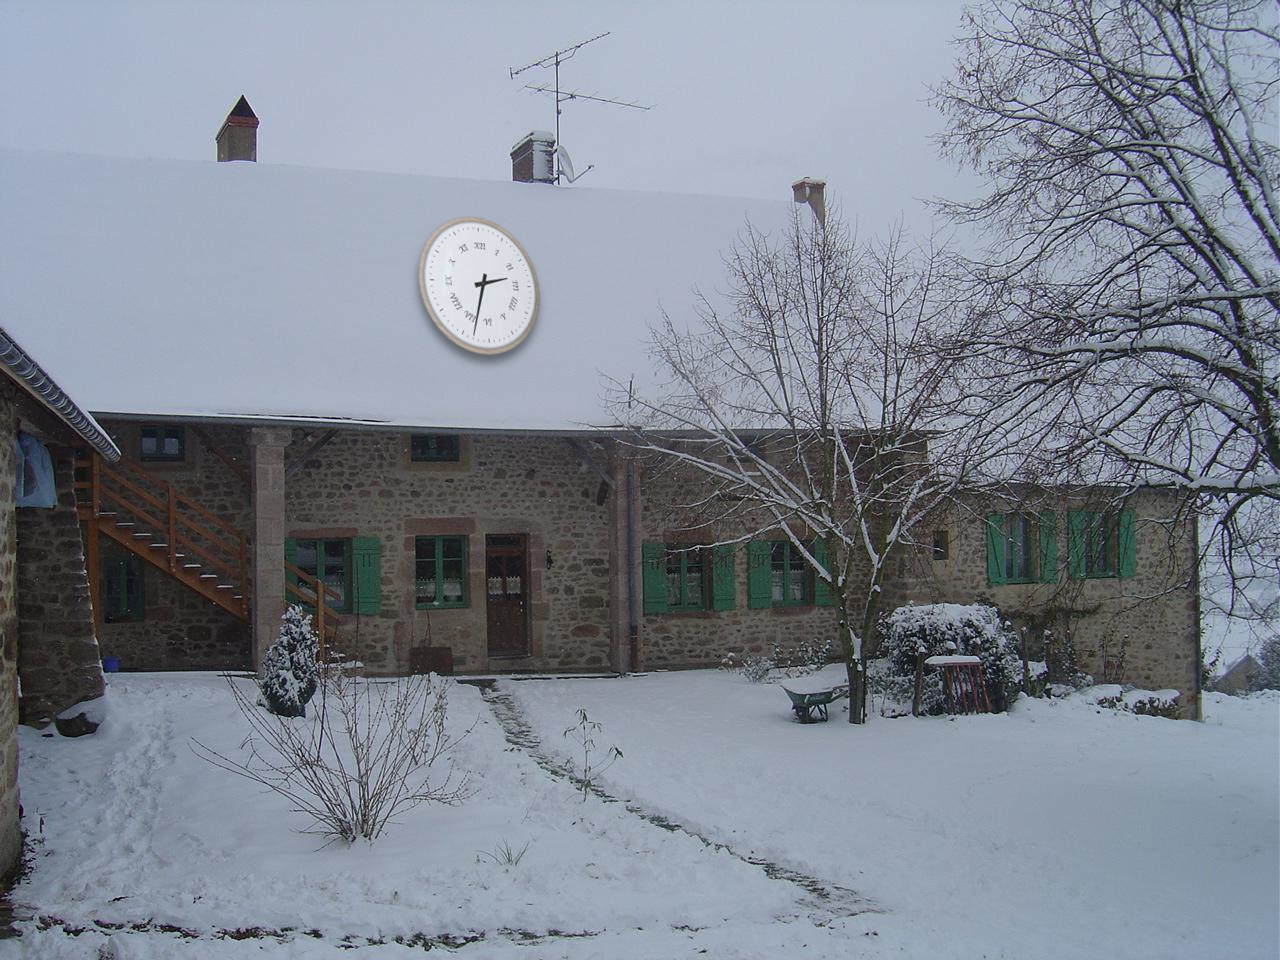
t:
2,33
